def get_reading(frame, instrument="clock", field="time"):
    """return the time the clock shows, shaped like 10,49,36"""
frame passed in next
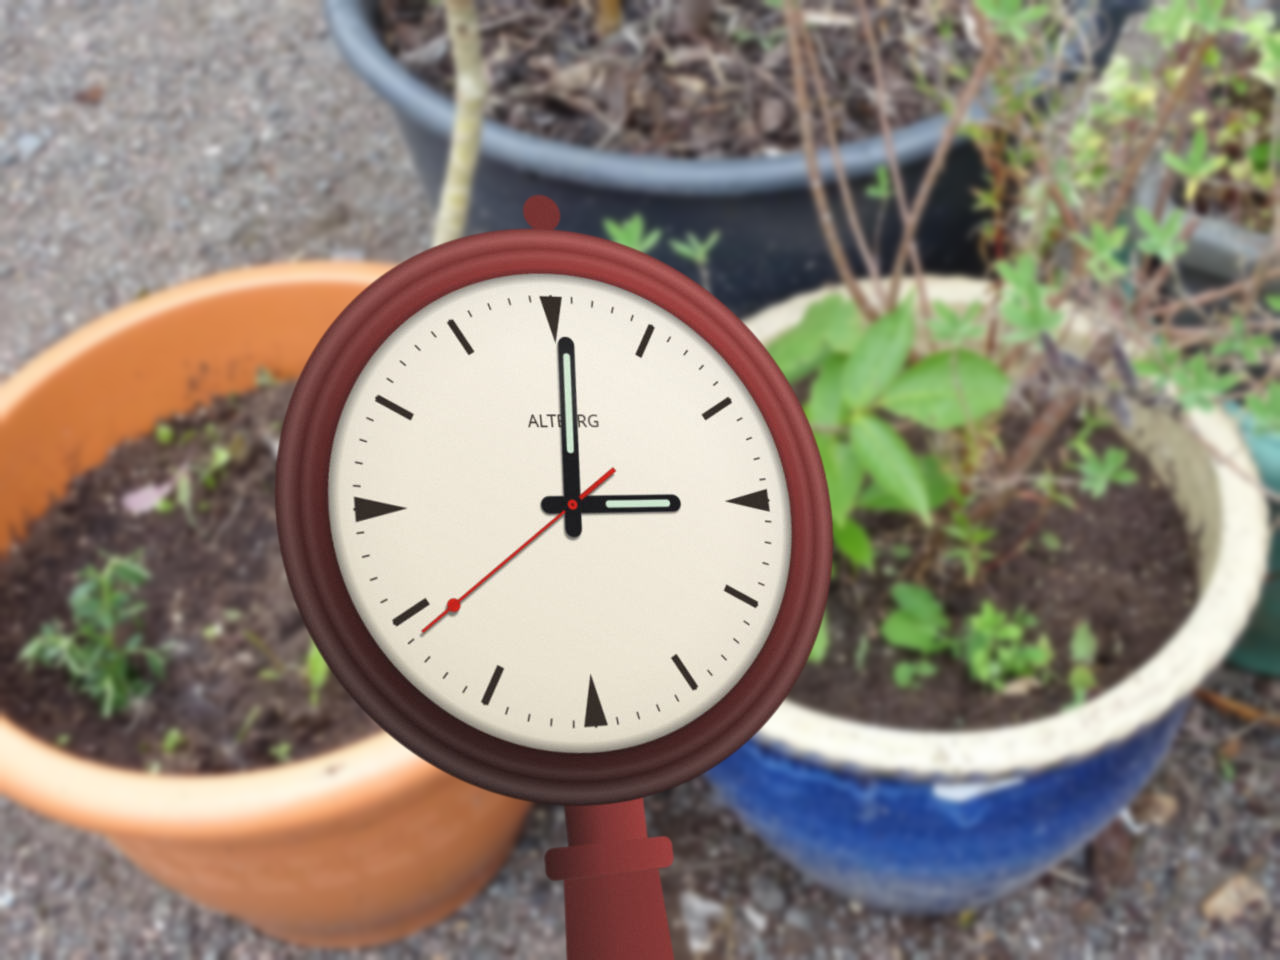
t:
3,00,39
